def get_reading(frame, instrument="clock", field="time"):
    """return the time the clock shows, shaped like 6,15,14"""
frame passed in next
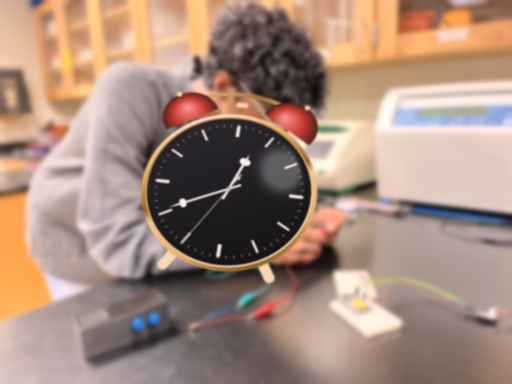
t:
12,40,35
